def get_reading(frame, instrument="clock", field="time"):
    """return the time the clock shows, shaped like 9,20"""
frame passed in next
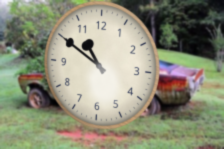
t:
10,50
